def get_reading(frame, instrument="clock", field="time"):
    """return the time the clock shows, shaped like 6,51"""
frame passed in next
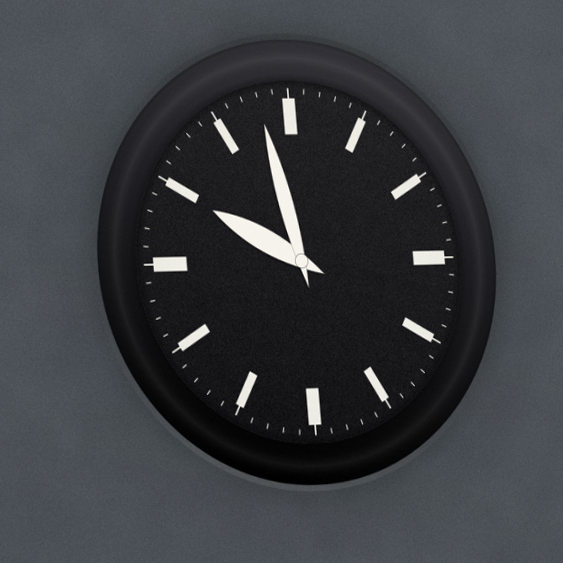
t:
9,58
